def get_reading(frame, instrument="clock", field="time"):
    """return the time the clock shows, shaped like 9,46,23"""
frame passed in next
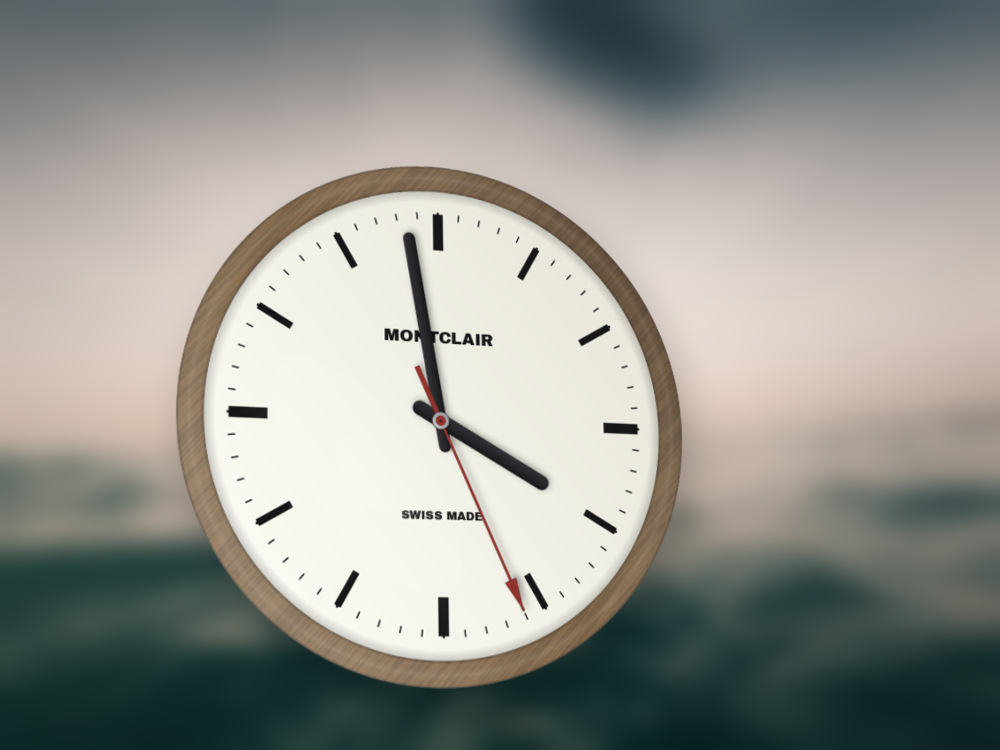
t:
3,58,26
